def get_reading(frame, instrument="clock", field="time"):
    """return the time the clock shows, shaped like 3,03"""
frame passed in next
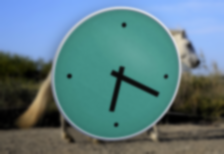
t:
6,19
